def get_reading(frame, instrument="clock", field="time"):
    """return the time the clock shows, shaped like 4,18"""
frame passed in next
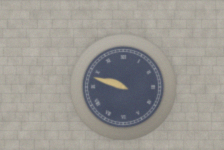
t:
9,48
